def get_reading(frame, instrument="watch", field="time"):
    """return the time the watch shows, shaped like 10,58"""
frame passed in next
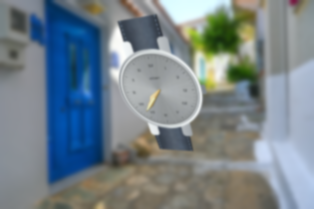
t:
7,37
